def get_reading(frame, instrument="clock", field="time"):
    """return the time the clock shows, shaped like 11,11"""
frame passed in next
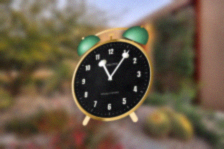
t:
11,06
